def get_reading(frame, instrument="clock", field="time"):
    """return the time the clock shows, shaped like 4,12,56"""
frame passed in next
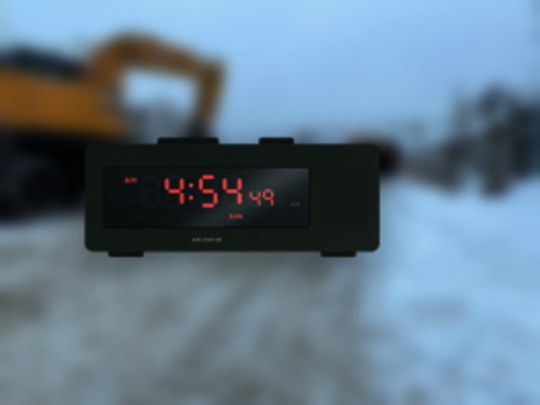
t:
4,54,49
